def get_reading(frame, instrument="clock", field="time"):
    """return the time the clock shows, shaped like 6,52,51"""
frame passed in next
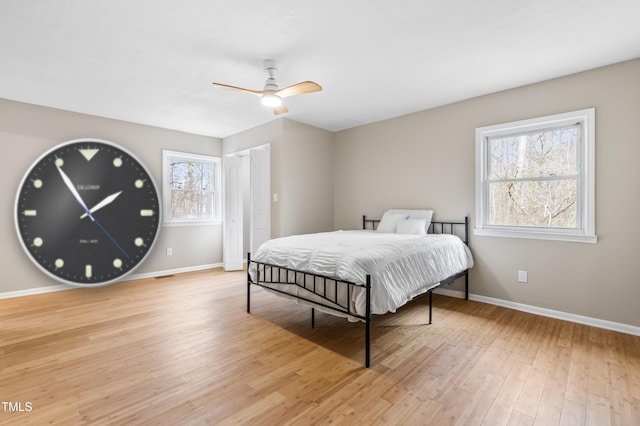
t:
1,54,23
